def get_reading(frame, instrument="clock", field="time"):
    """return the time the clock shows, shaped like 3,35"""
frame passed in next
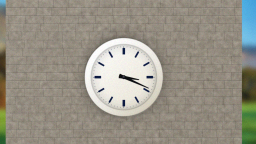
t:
3,19
